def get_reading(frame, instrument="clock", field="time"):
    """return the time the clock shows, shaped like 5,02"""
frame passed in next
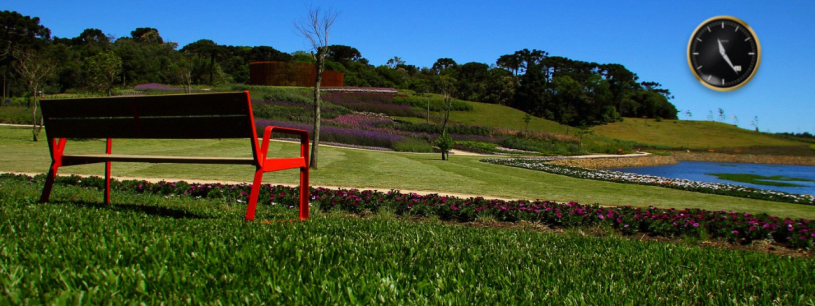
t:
11,24
